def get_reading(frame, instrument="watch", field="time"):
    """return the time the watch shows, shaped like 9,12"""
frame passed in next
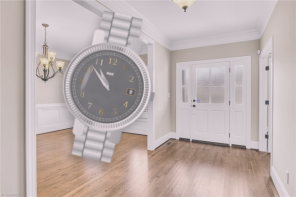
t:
10,52
